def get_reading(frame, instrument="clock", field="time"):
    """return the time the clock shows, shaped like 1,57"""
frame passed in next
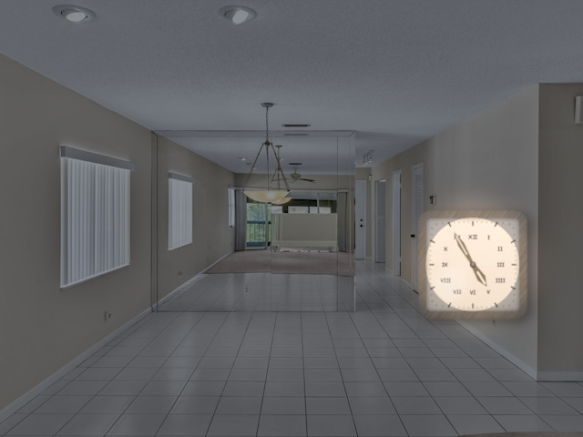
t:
4,55
